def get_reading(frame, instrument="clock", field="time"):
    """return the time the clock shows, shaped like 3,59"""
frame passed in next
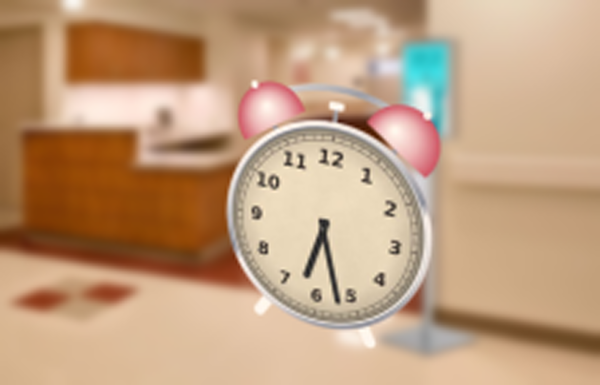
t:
6,27
